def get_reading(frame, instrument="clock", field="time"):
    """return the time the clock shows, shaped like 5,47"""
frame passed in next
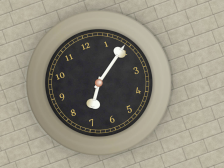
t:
7,09
